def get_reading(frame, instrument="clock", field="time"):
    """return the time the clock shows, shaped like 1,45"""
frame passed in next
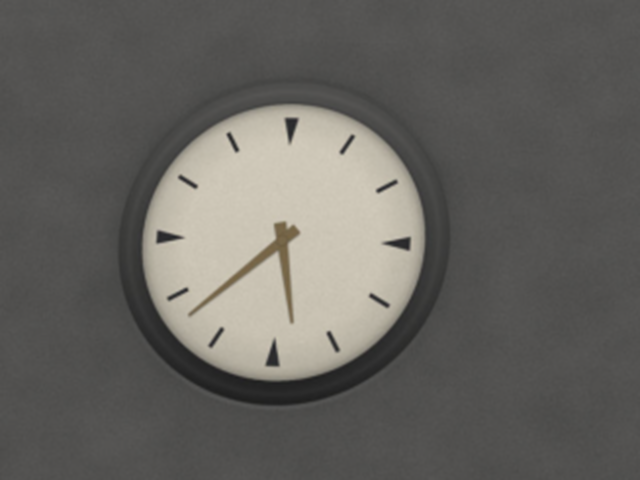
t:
5,38
